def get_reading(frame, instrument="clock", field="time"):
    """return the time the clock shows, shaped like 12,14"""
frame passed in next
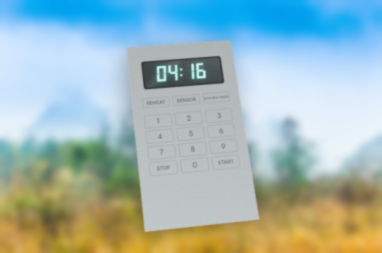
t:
4,16
